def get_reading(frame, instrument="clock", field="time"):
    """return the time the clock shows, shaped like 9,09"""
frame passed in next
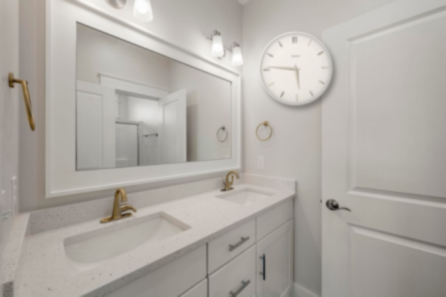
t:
5,46
